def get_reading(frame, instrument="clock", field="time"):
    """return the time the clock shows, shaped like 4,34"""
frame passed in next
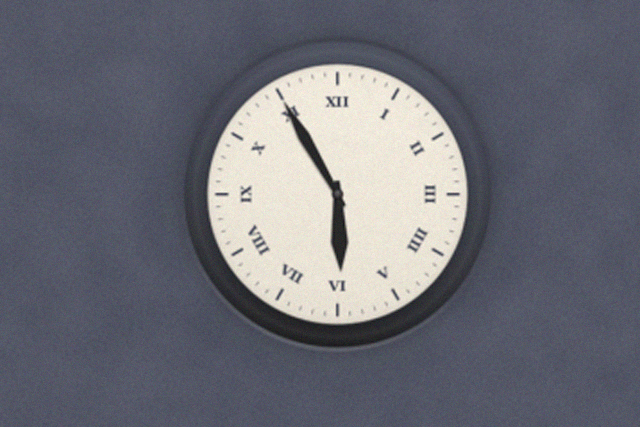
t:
5,55
